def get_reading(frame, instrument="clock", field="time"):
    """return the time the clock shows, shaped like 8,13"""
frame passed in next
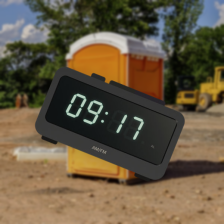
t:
9,17
